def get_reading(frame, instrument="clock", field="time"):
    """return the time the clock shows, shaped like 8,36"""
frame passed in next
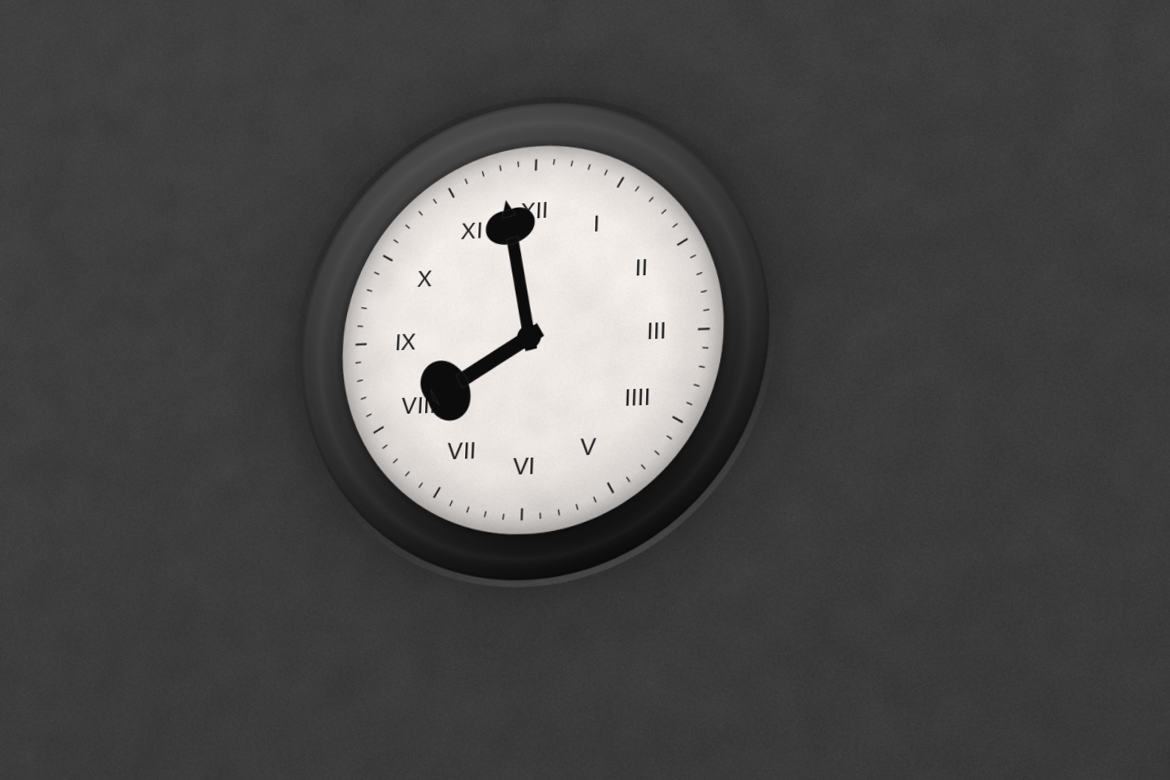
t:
7,58
